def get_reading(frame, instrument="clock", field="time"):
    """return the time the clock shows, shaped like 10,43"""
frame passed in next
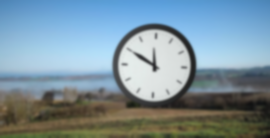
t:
11,50
